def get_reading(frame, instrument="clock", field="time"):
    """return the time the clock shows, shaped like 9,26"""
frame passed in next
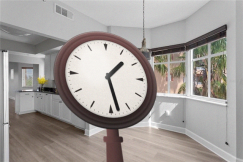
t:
1,28
